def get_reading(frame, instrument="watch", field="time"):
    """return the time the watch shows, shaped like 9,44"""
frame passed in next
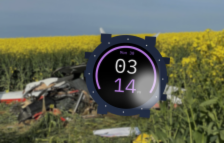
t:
3,14
